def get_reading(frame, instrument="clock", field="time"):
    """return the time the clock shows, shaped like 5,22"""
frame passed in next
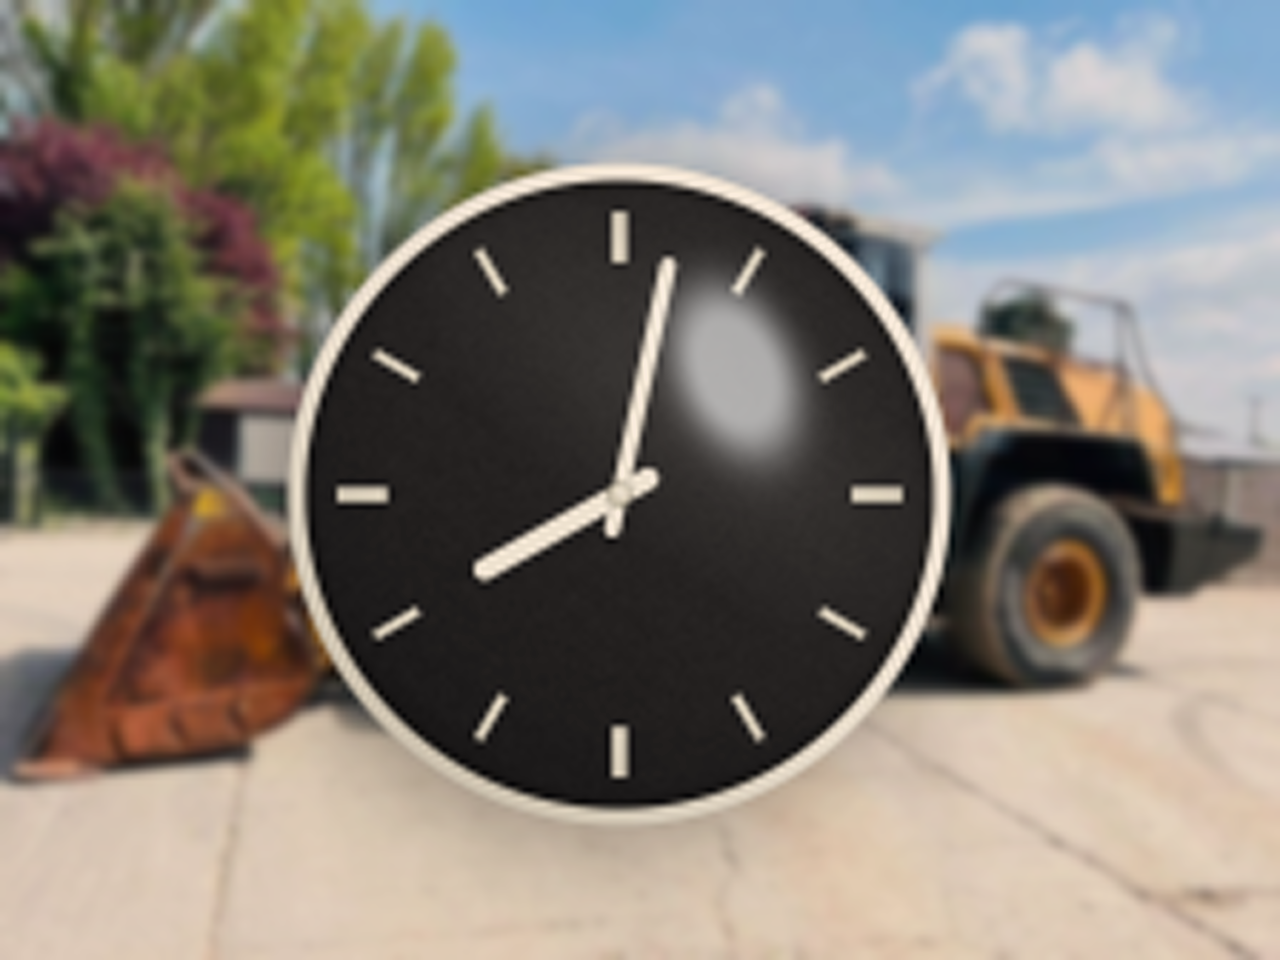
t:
8,02
